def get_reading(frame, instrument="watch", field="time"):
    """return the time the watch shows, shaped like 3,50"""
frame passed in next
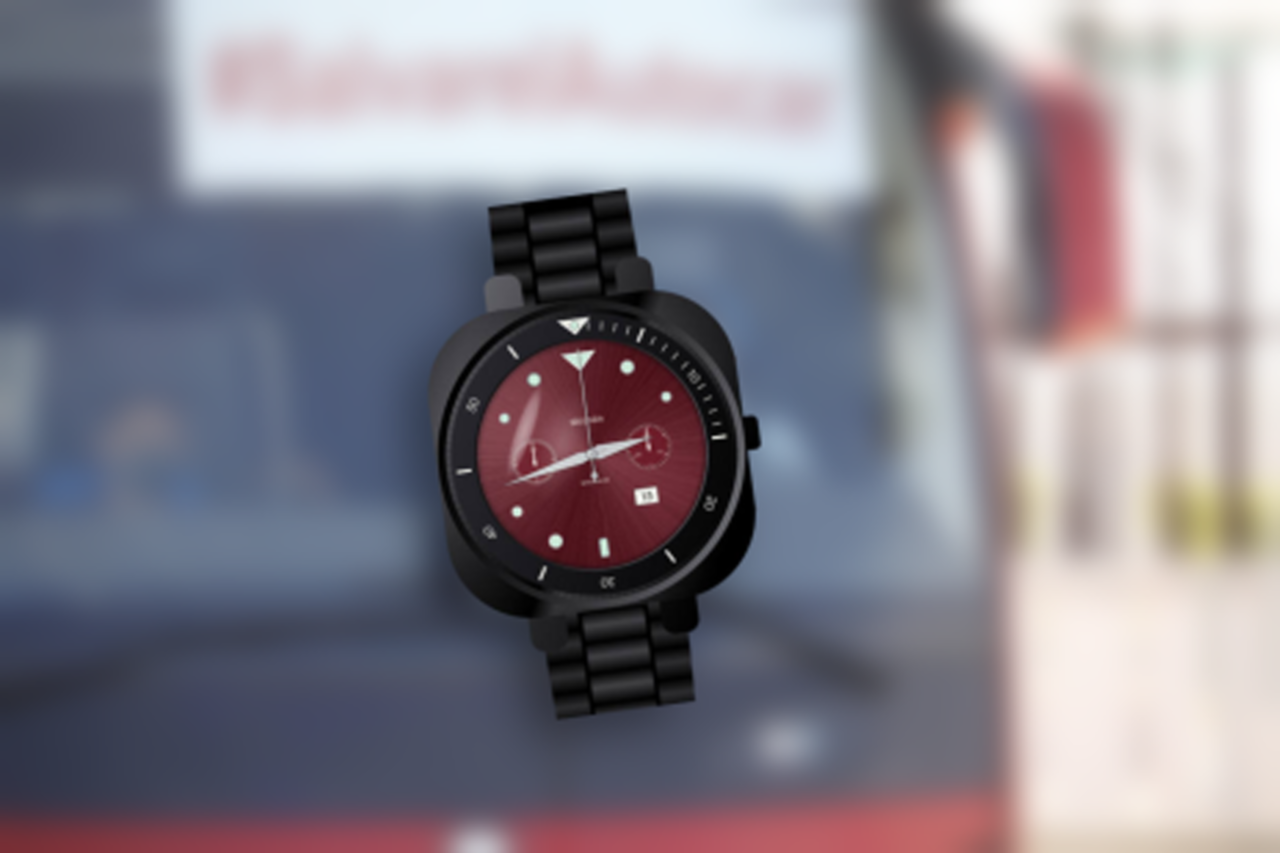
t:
2,43
